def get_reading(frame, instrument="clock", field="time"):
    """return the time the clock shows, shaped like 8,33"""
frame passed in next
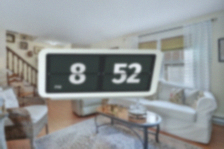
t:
8,52
